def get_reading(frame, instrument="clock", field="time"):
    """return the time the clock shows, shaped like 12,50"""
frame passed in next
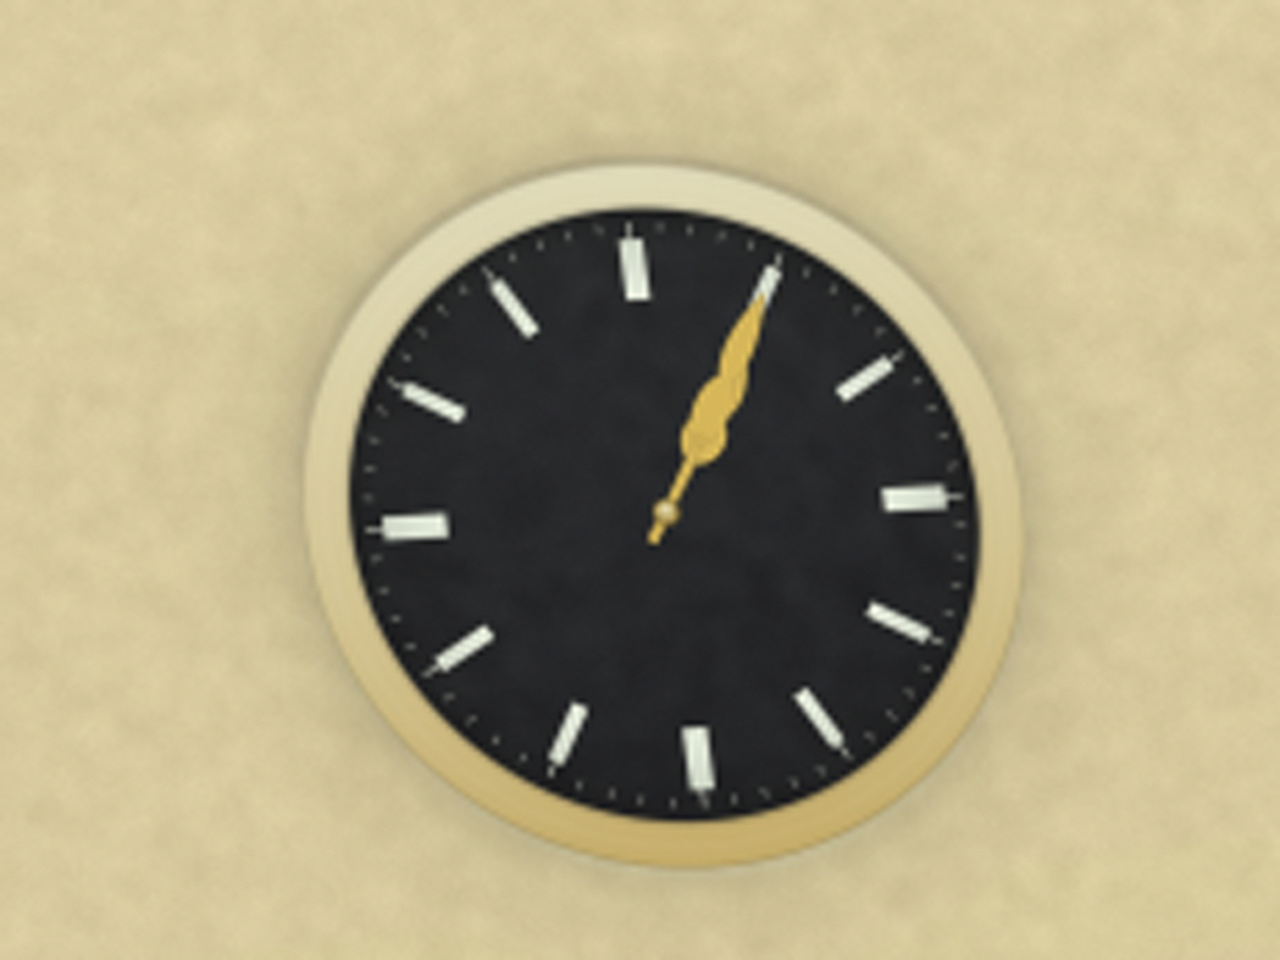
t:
1,05
